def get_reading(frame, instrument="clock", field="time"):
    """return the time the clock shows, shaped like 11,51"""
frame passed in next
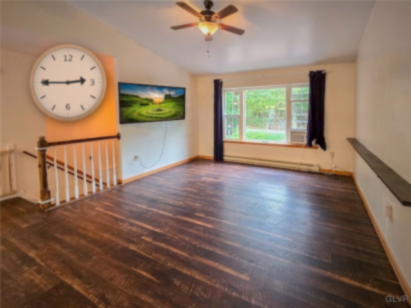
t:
2,45
